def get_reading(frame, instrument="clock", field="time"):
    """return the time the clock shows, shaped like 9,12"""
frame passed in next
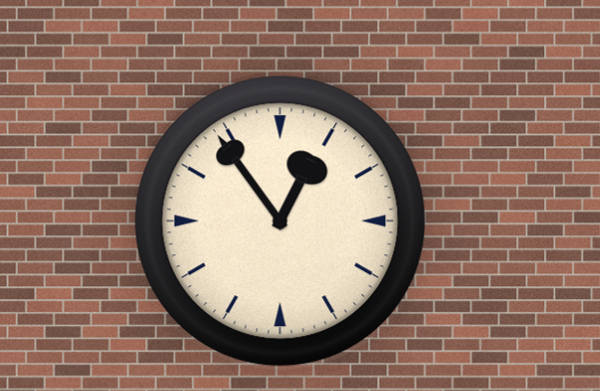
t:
12,54
